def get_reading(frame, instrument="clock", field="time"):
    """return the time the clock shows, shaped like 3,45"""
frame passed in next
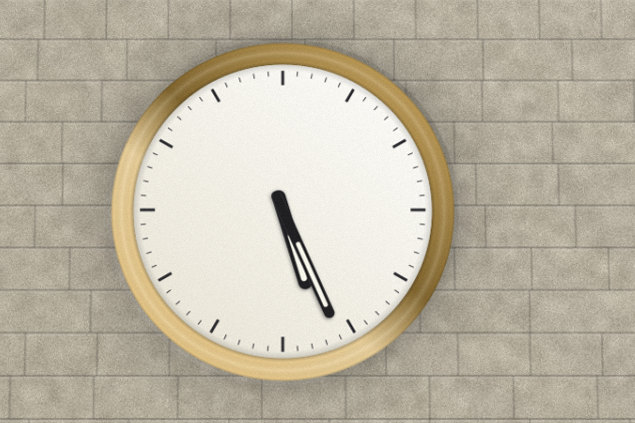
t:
5,26
